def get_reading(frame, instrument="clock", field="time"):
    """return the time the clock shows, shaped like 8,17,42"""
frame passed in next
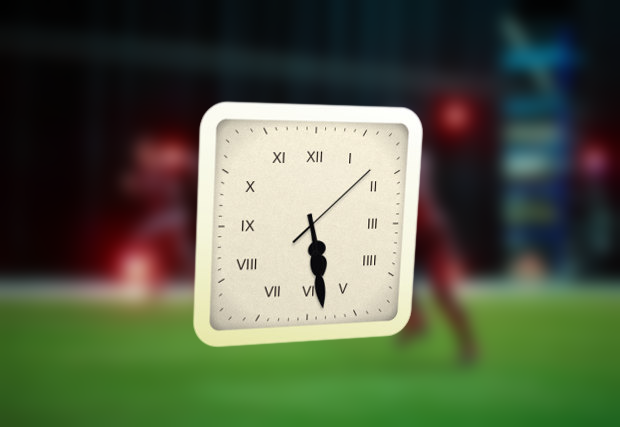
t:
5,28,08
